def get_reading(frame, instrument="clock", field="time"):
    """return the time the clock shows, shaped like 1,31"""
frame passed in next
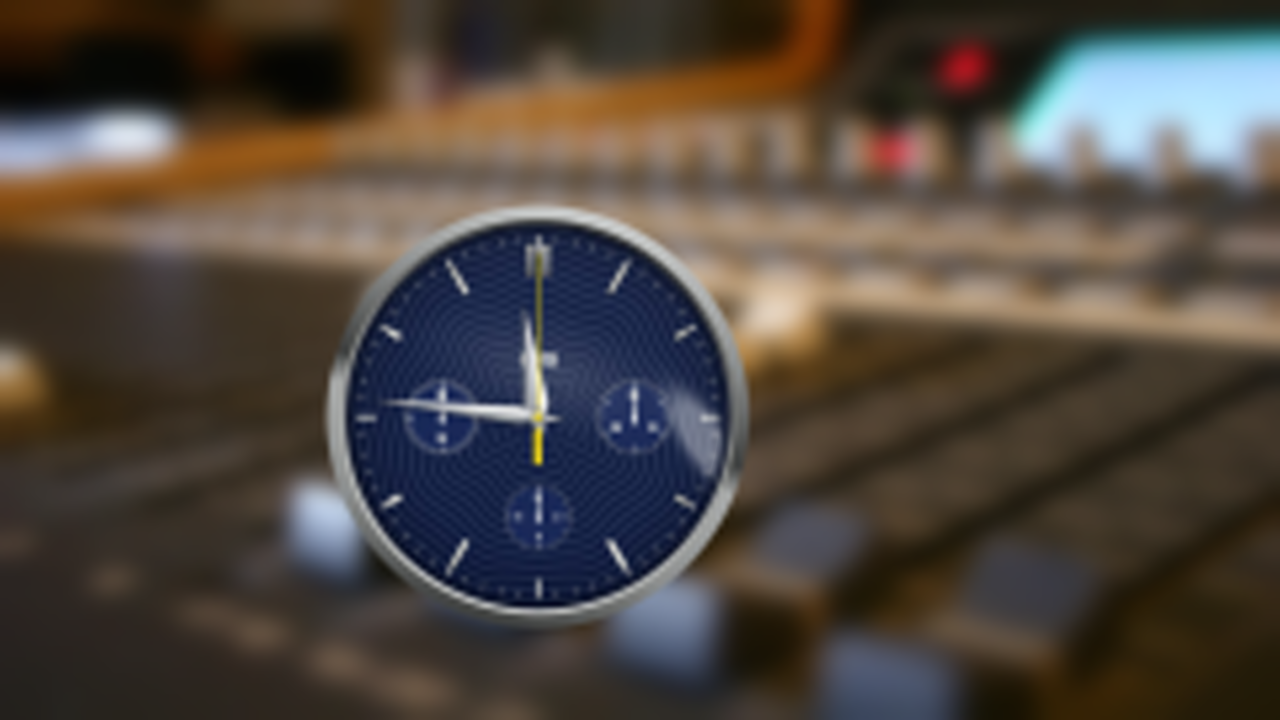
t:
11,46
